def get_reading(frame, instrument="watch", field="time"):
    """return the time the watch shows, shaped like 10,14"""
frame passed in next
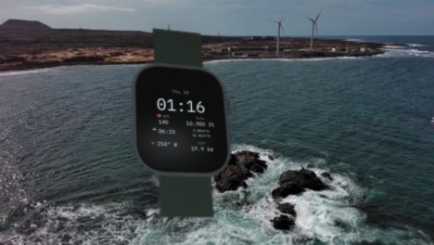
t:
1,16
